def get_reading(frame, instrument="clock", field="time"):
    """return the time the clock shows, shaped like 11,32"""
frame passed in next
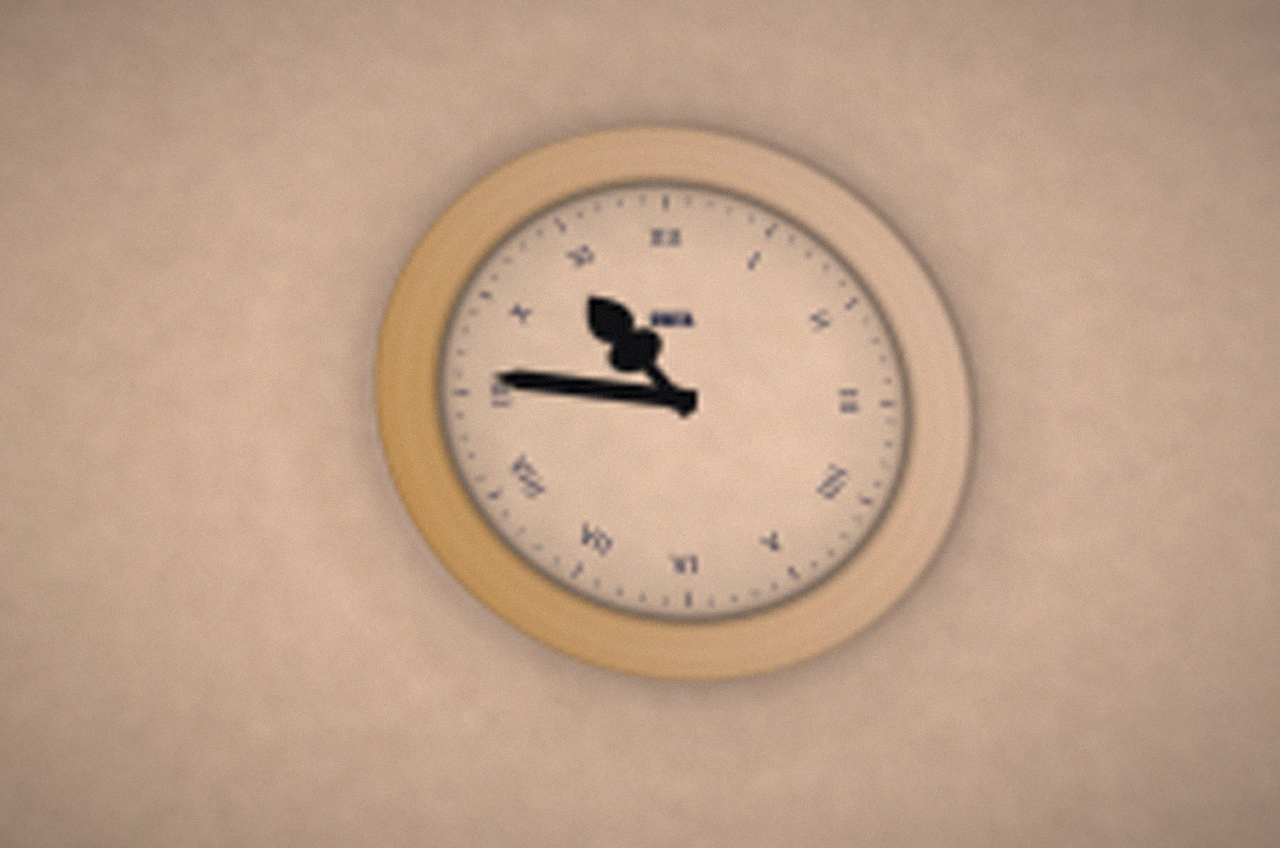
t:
10,46
